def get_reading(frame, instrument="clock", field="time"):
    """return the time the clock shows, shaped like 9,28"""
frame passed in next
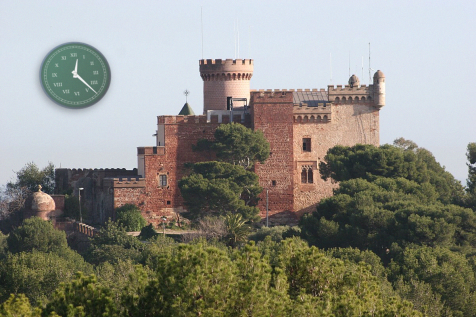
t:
12,23
